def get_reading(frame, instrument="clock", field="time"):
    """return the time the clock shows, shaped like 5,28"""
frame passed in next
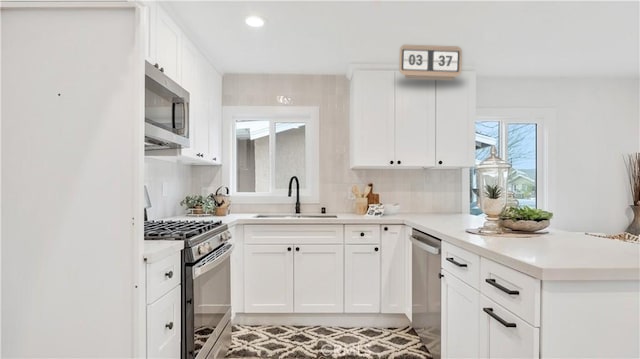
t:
3,37
